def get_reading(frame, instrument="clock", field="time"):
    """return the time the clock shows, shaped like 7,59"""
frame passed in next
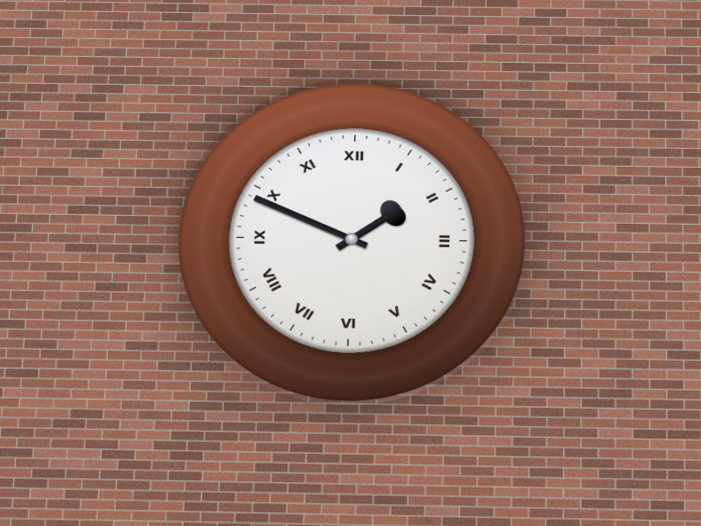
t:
1,49
